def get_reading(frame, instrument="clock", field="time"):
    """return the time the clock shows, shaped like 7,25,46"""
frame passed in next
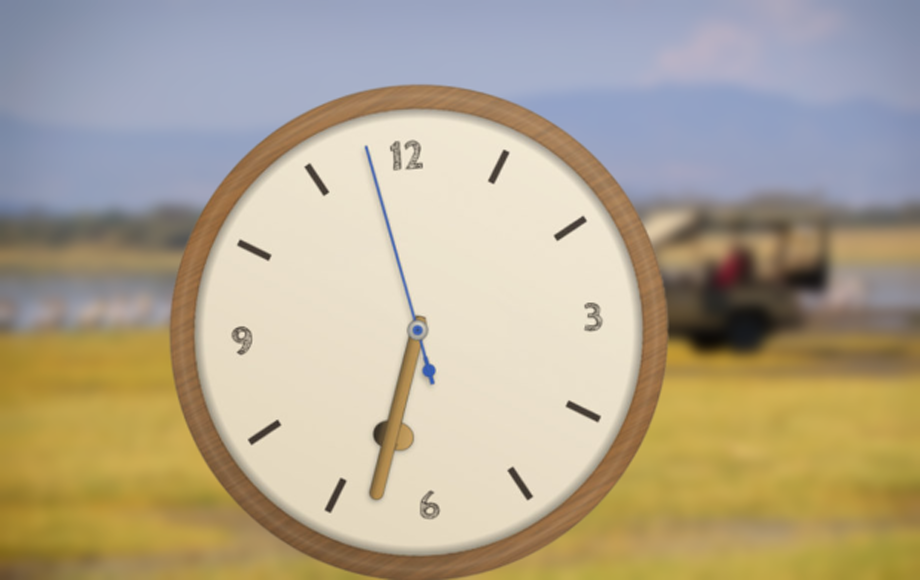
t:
6,32,58
